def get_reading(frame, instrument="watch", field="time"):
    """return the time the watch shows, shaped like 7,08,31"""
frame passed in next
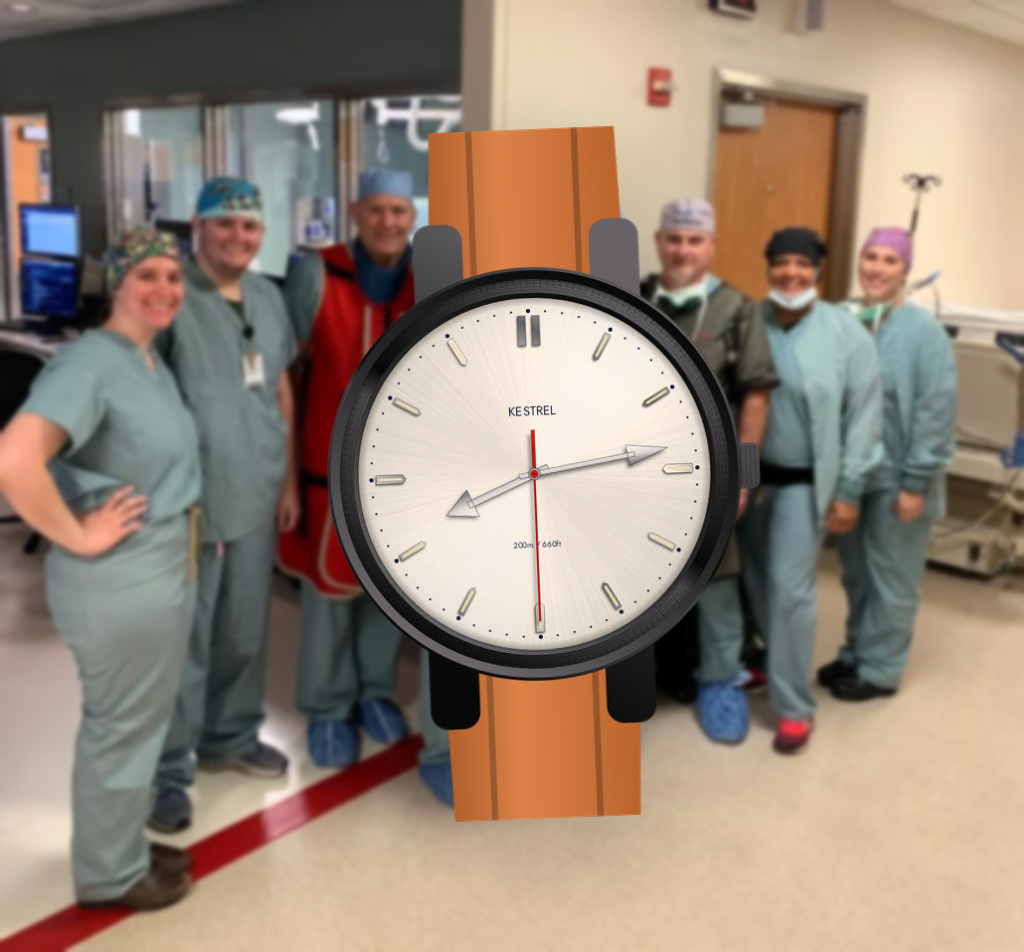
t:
8,13,30
